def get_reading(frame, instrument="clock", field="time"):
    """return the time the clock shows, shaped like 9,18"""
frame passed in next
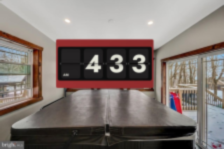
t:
4,33
